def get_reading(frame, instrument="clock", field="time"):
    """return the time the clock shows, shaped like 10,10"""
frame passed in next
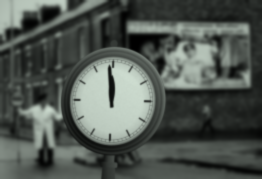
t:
11,59
